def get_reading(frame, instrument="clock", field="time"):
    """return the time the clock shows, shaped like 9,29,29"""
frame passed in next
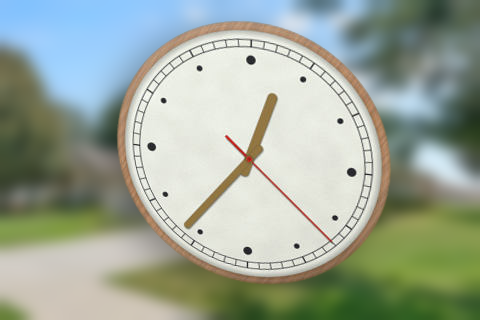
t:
12,36,22
